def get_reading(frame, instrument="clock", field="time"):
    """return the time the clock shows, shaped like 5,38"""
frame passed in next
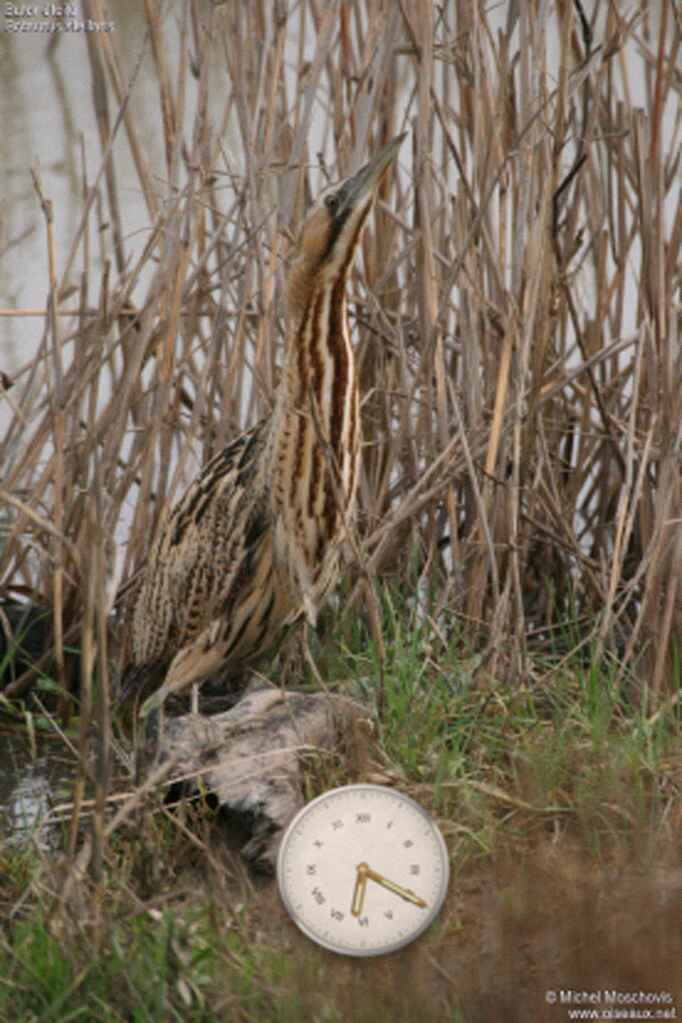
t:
6,20
